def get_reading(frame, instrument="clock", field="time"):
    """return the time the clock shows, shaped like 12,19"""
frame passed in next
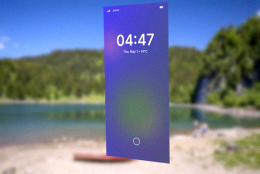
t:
4,47
